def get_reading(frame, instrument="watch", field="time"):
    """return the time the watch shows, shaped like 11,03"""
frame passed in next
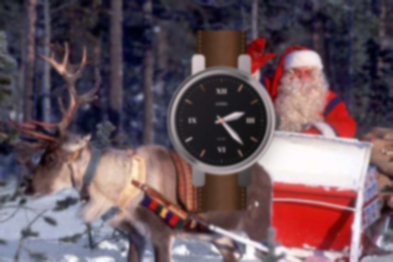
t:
2,23
